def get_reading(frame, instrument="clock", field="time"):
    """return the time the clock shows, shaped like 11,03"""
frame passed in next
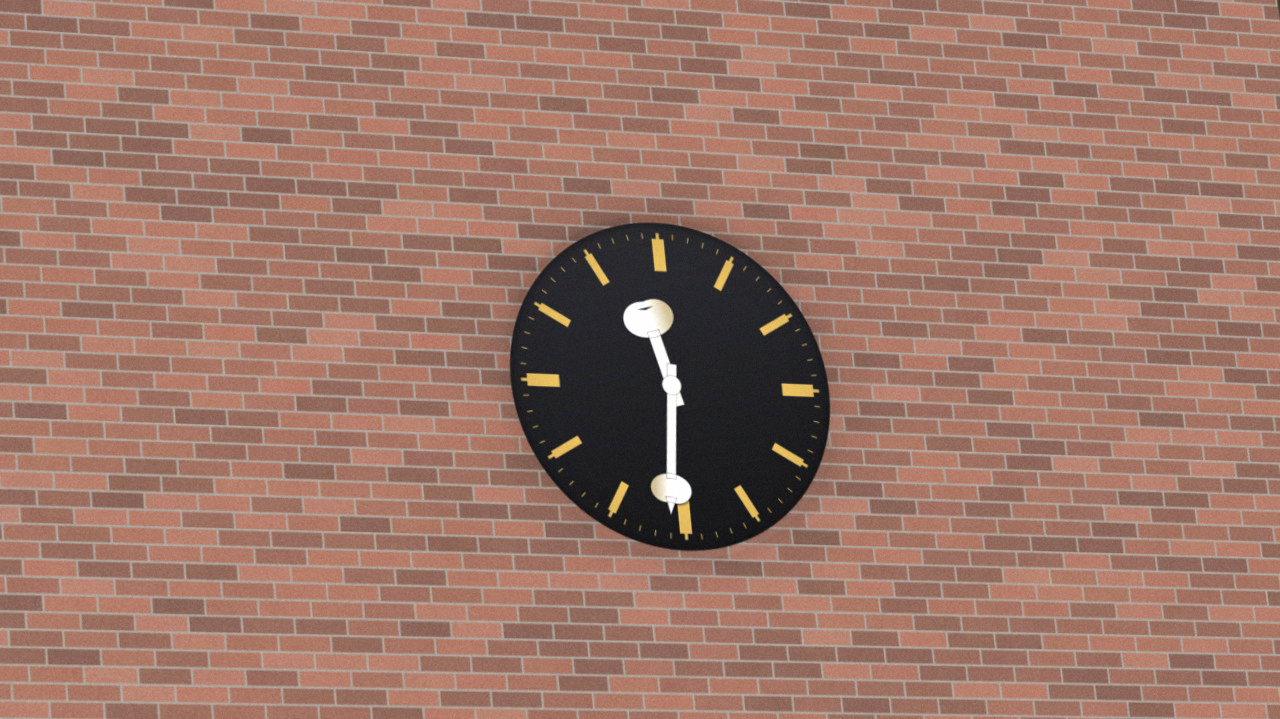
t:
11,31
